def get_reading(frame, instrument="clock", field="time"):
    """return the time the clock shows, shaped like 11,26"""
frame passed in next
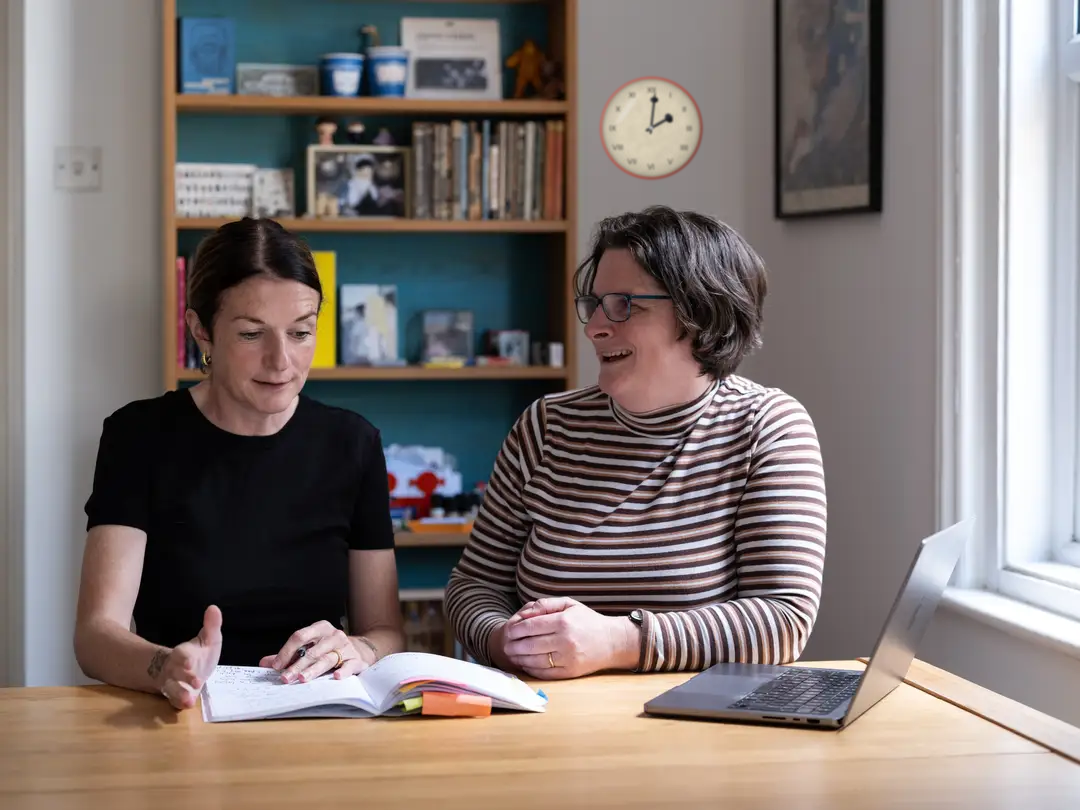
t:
2,01
